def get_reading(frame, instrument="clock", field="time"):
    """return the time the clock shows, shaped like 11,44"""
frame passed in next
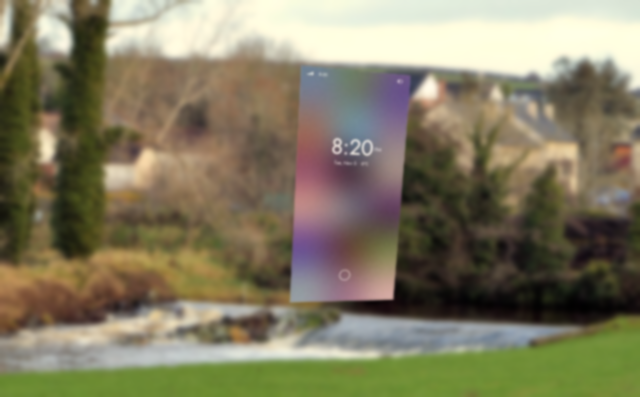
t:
8,20
